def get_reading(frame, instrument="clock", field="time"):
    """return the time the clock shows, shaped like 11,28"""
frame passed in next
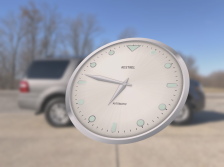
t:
6,47
